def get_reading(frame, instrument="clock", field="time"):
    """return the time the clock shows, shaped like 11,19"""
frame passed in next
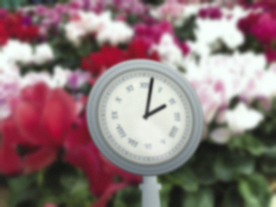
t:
2,02
